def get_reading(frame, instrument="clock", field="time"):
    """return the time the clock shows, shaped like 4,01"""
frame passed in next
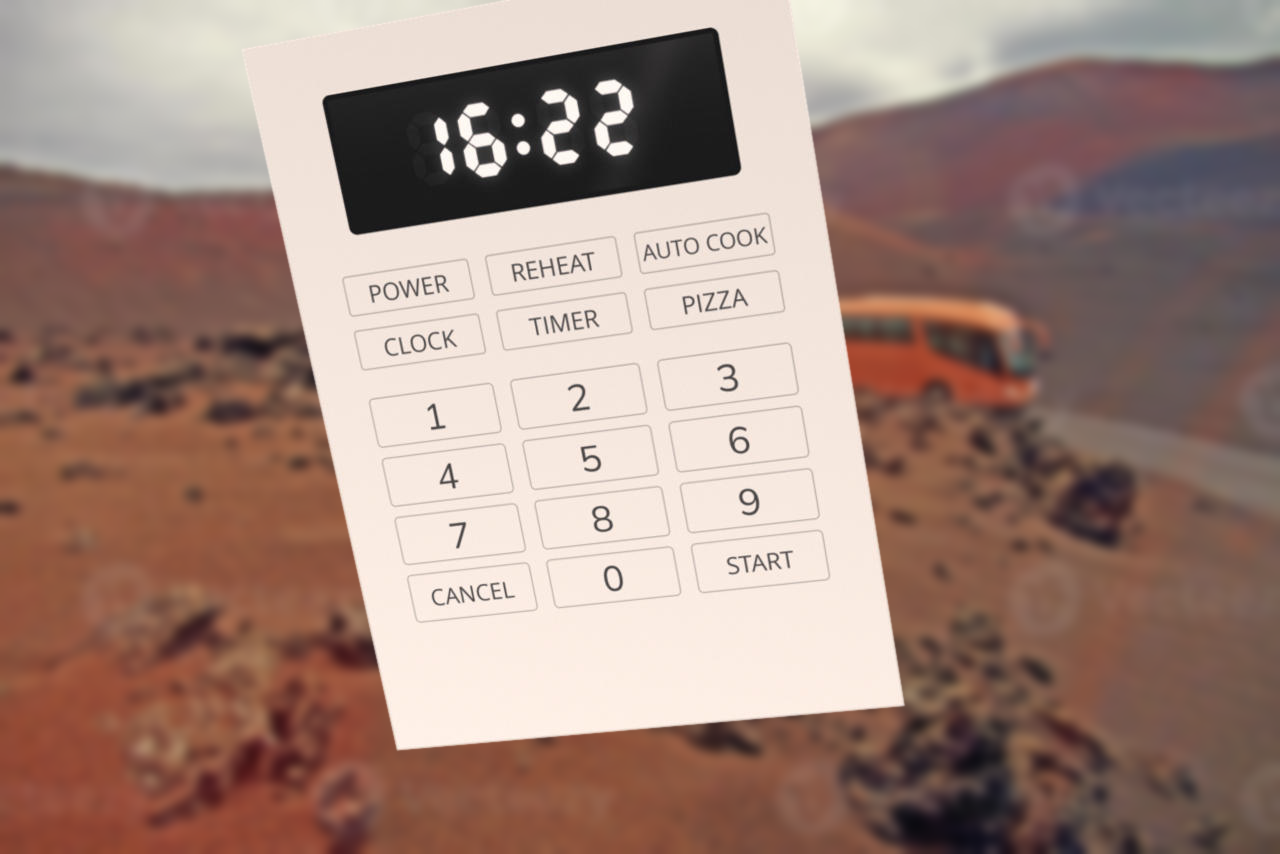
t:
16,22
